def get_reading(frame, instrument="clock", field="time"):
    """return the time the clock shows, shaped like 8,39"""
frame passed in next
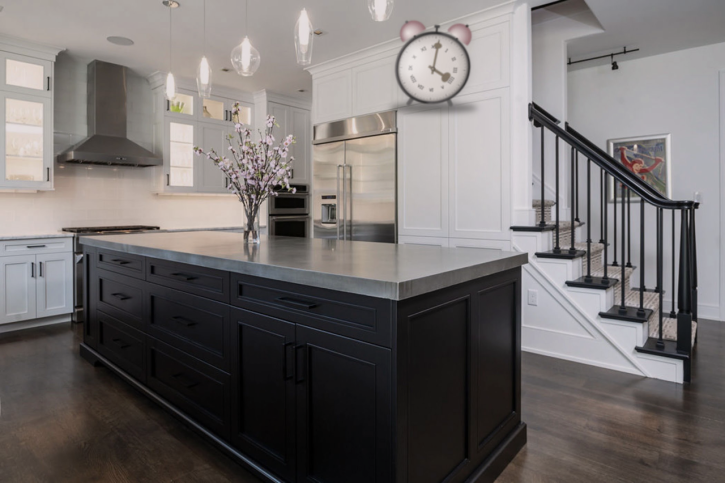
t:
4,01
